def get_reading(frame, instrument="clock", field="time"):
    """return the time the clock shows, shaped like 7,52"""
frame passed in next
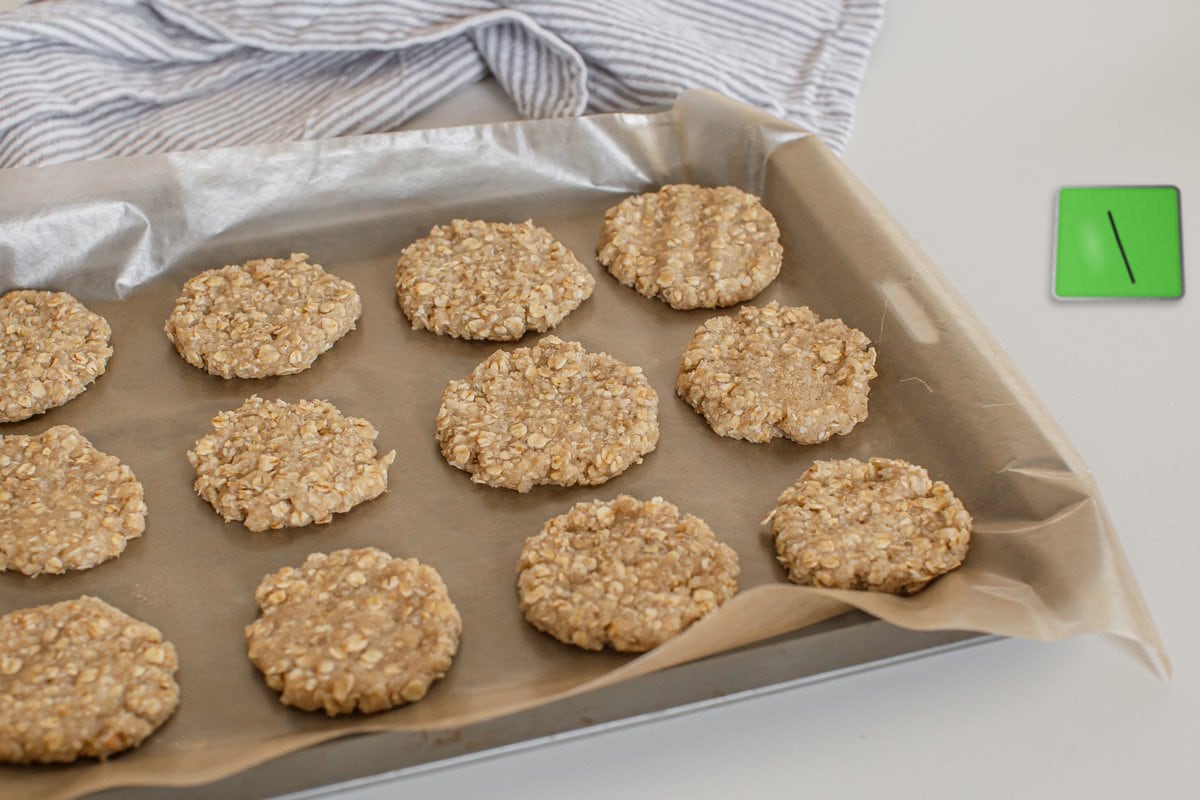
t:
11,27
